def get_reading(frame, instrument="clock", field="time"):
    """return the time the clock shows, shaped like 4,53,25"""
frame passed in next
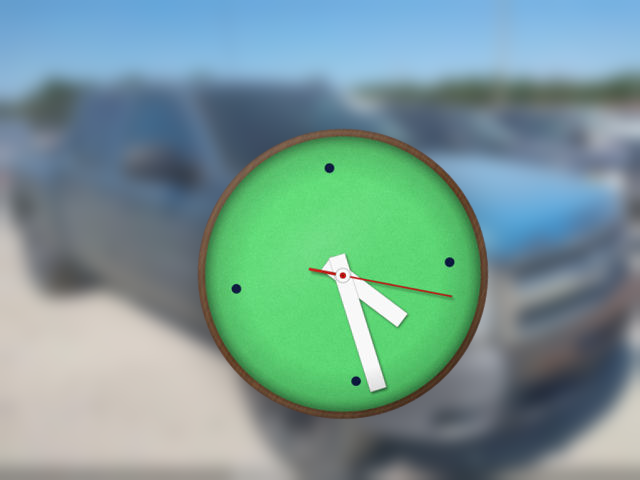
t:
4,28,18
